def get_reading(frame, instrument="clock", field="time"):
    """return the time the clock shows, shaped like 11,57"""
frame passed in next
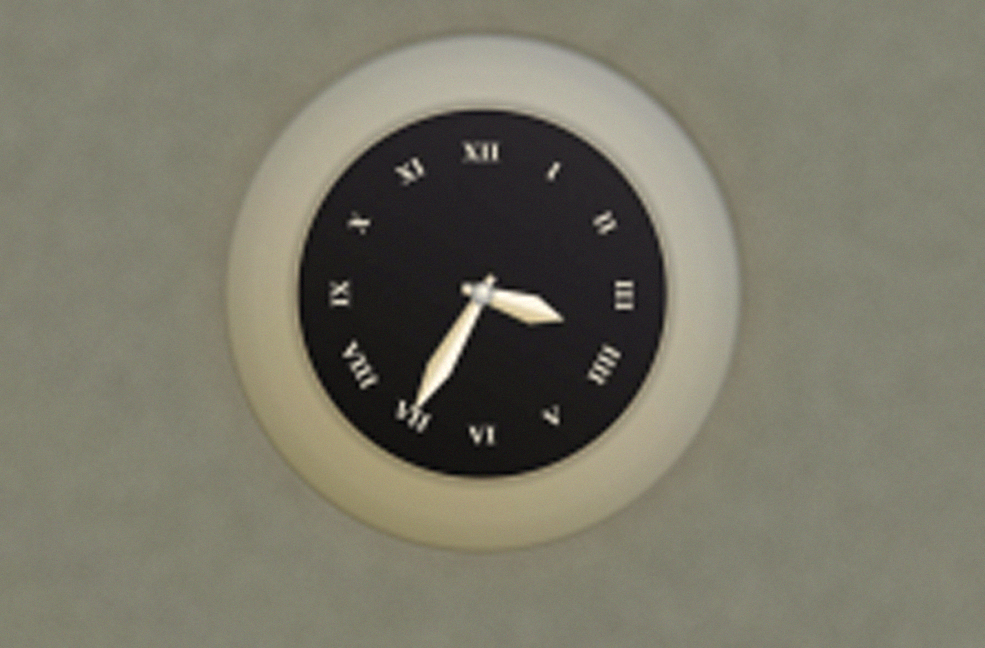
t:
3,35
